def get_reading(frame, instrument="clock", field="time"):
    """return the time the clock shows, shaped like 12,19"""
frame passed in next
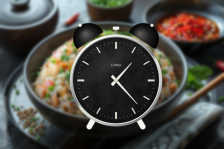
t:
1,23
